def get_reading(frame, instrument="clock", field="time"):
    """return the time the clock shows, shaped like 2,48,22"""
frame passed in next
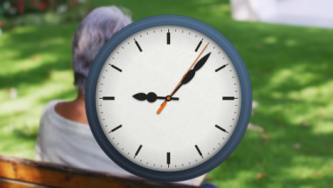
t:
9,07,06
